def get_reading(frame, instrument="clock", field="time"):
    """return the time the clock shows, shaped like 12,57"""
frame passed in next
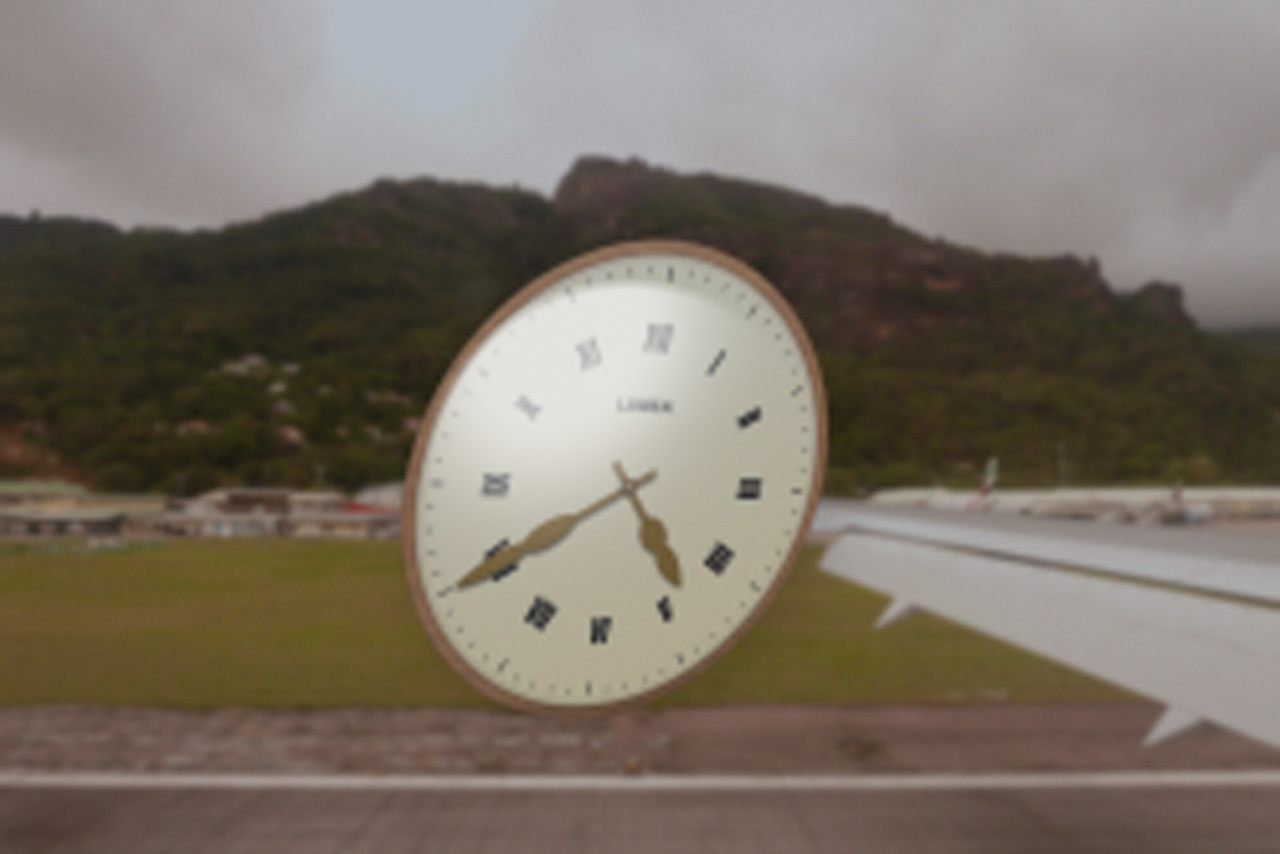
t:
4,40
